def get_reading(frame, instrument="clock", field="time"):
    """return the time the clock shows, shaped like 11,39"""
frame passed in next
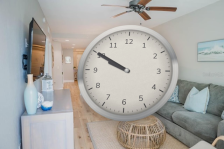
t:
9,50
